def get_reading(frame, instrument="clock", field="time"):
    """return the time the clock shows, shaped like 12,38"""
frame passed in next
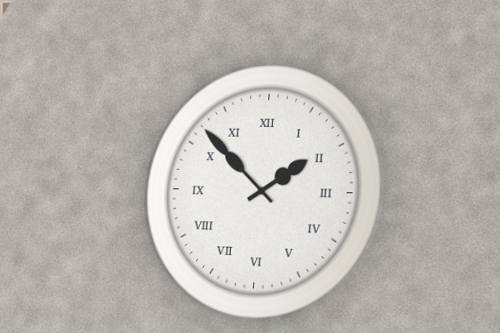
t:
1,52
